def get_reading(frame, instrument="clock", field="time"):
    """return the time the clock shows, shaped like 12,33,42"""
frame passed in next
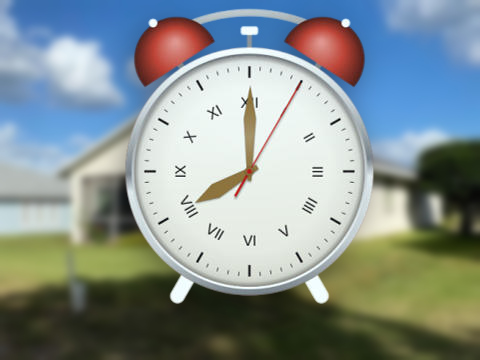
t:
8,00,05
